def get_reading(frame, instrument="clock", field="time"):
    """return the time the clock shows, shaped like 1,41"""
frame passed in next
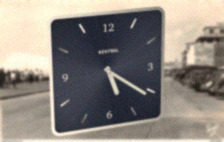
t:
5,21
